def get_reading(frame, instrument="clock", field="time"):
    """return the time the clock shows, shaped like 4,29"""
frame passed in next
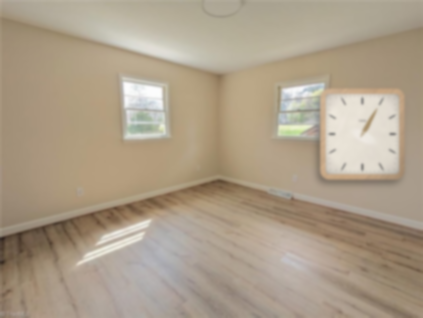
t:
1,05
